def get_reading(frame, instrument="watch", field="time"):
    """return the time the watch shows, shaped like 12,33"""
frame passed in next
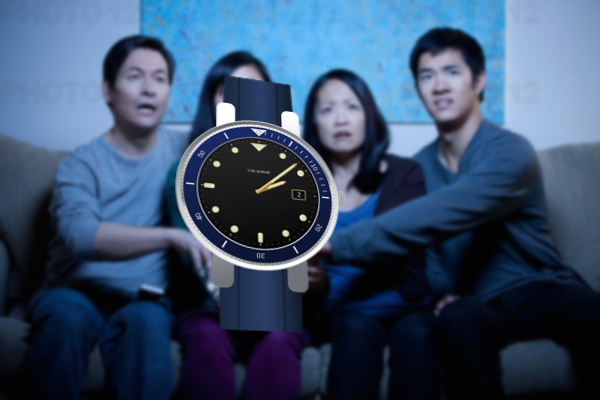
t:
2,08
